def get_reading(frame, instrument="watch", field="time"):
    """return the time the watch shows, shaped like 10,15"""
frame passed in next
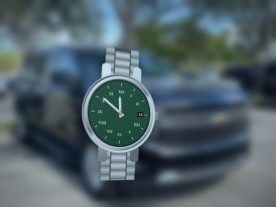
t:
11,51
